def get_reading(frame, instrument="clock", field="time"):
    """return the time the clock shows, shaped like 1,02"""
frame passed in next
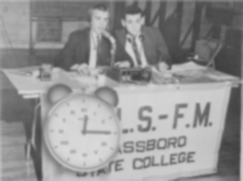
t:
12,15
